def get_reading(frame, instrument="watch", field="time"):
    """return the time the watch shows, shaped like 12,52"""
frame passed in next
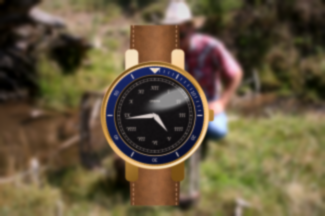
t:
4,44
